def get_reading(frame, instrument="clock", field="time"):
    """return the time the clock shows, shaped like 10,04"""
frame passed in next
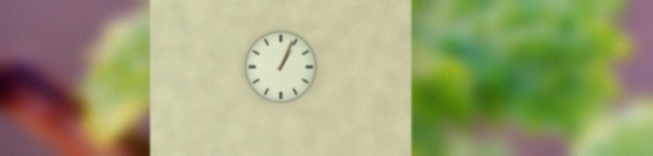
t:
1,04
